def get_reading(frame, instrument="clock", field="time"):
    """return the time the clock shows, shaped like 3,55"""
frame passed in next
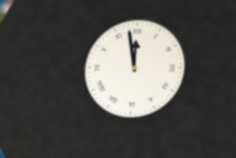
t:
11,58
